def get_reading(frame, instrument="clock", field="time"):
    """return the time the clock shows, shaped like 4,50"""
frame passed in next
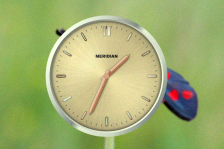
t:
1,34
